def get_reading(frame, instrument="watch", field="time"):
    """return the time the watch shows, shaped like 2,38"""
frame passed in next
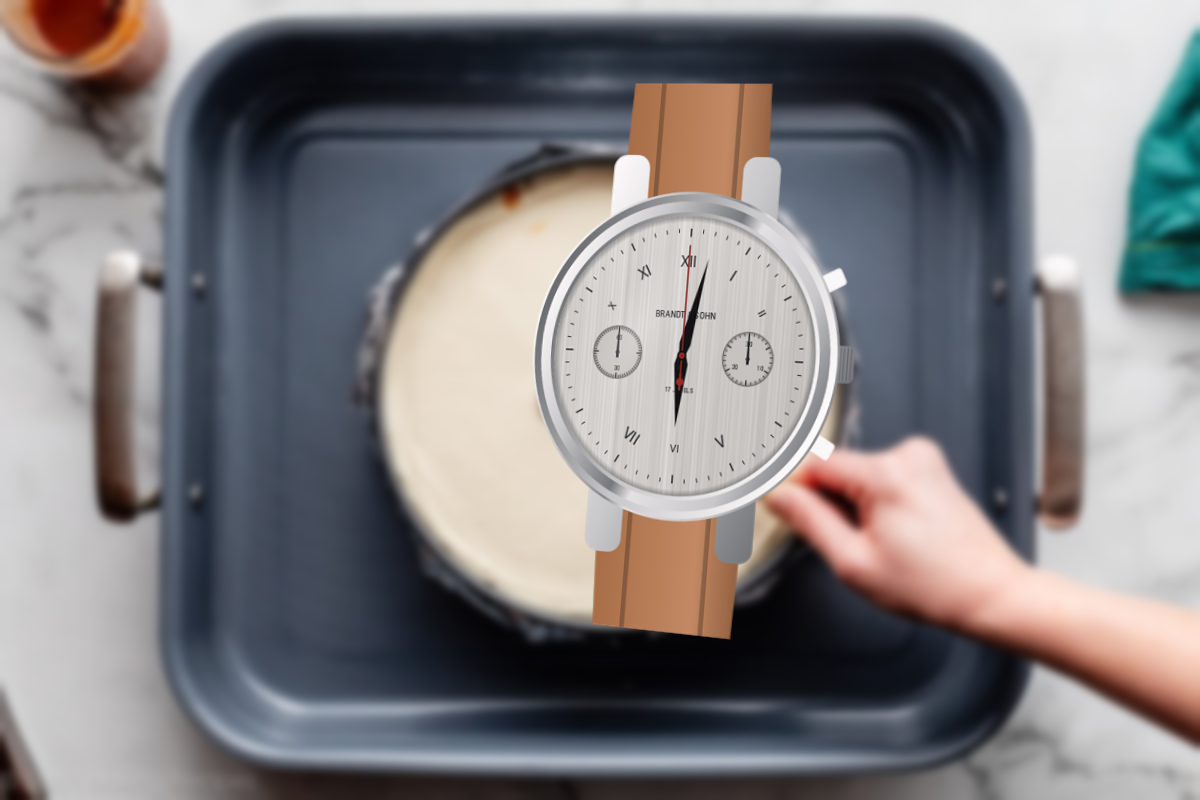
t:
6,02
